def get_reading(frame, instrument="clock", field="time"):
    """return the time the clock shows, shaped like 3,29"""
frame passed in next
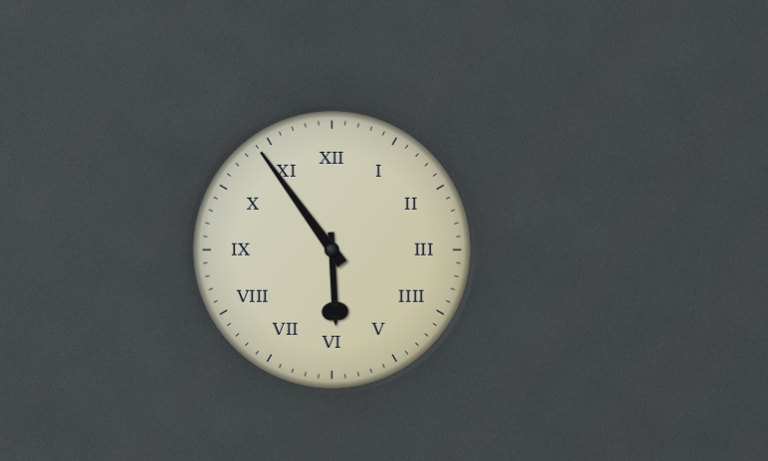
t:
5,54
